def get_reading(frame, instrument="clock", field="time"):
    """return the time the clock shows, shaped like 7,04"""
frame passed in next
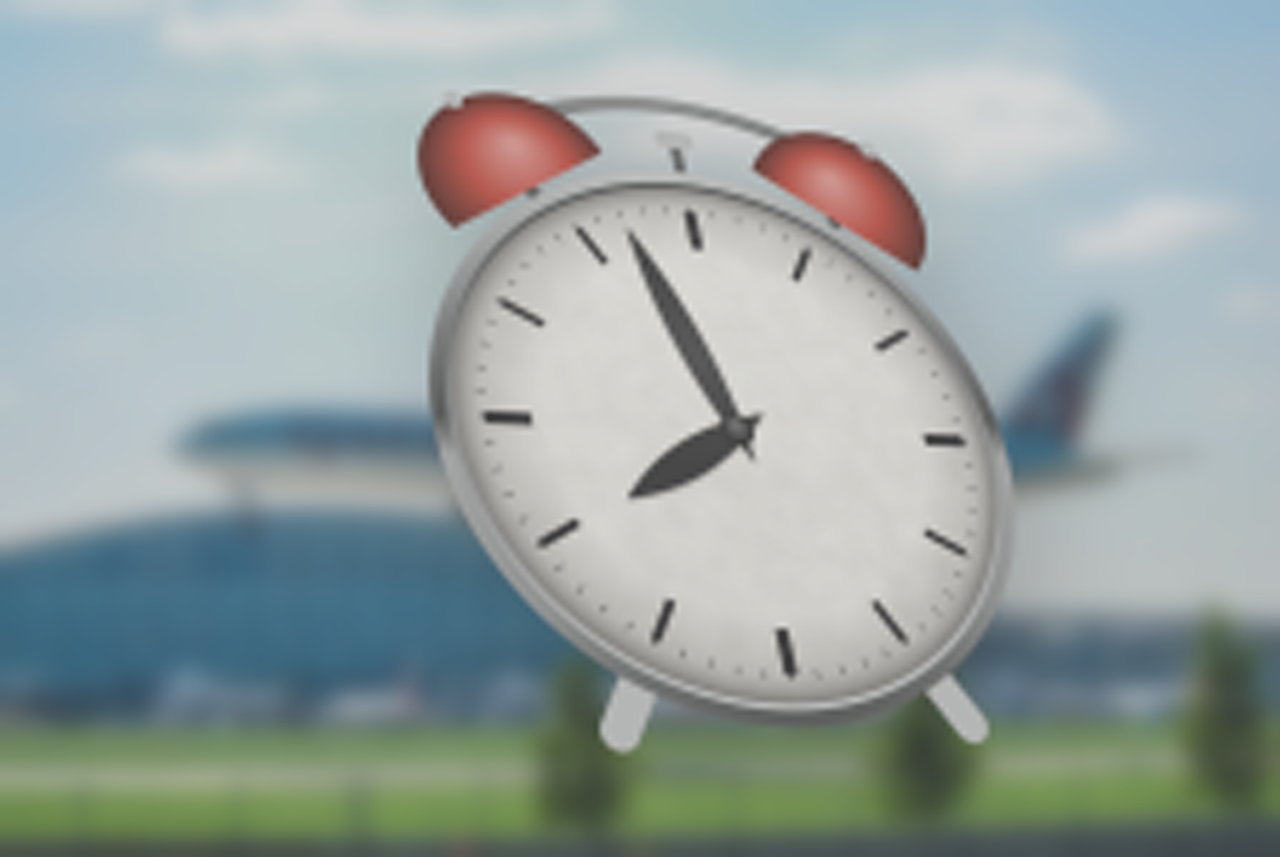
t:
7,57
